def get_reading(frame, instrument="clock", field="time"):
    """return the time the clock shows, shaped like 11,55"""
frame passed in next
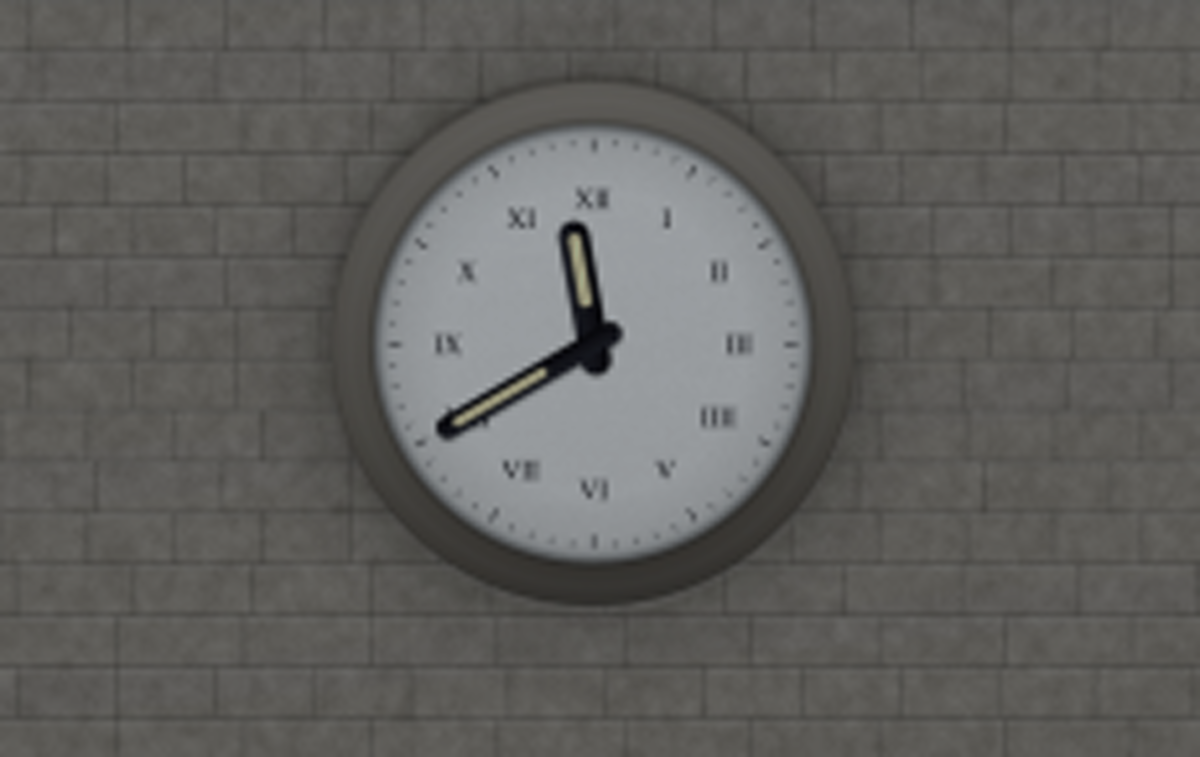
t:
11,40
